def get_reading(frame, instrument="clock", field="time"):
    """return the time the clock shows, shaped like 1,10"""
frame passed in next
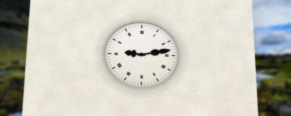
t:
9,13
